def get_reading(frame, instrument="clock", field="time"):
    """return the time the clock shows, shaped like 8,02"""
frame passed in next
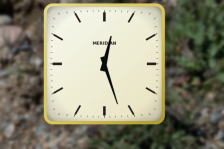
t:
12,27
